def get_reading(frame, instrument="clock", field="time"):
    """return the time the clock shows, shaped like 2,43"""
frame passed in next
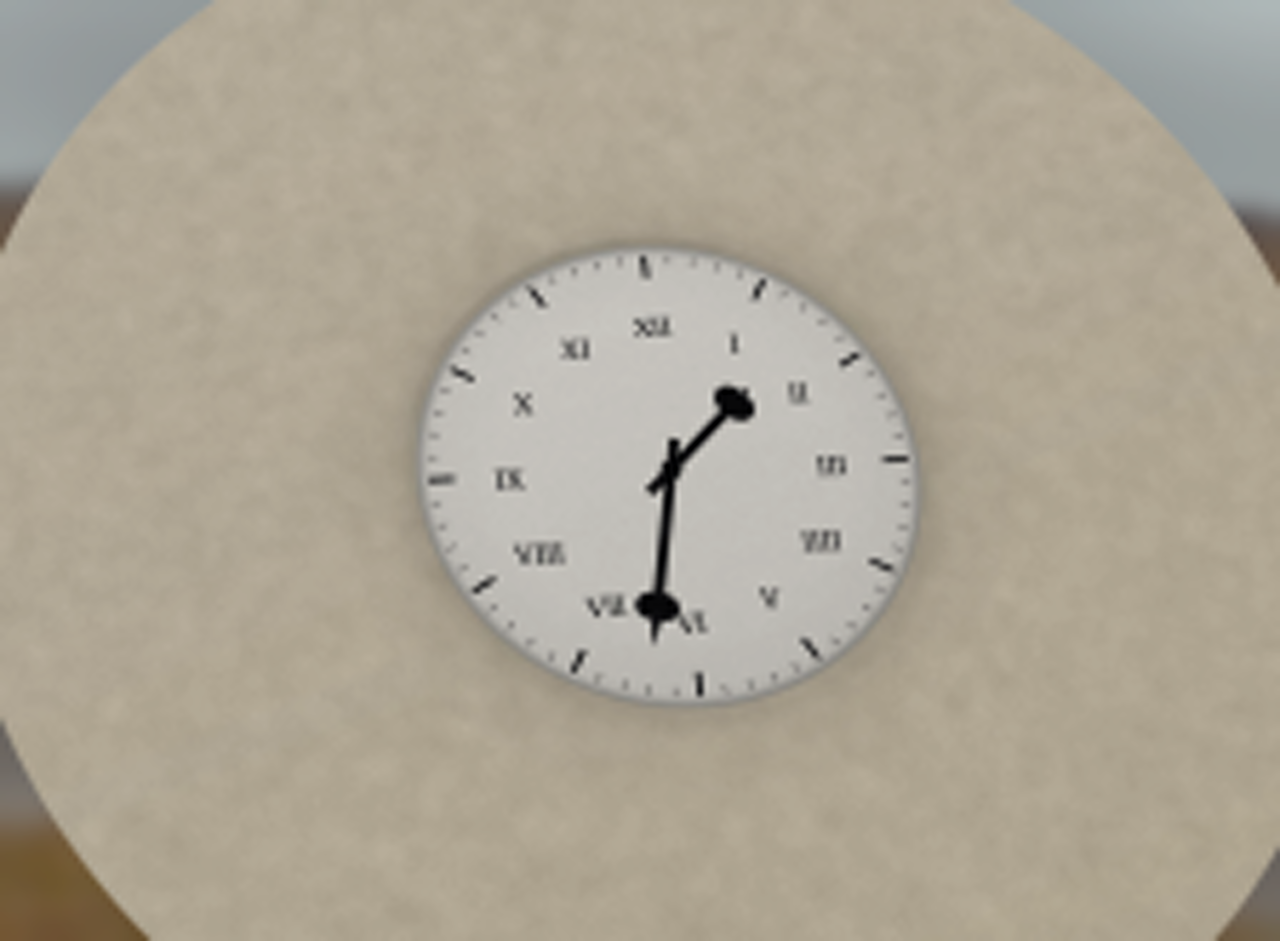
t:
1,32
